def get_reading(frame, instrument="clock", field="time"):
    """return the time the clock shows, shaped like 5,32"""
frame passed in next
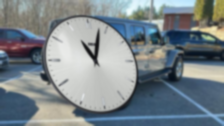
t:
11,03
